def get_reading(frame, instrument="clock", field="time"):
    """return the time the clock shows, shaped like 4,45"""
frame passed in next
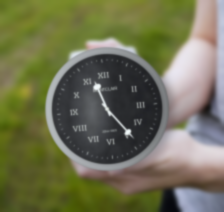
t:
11,24
